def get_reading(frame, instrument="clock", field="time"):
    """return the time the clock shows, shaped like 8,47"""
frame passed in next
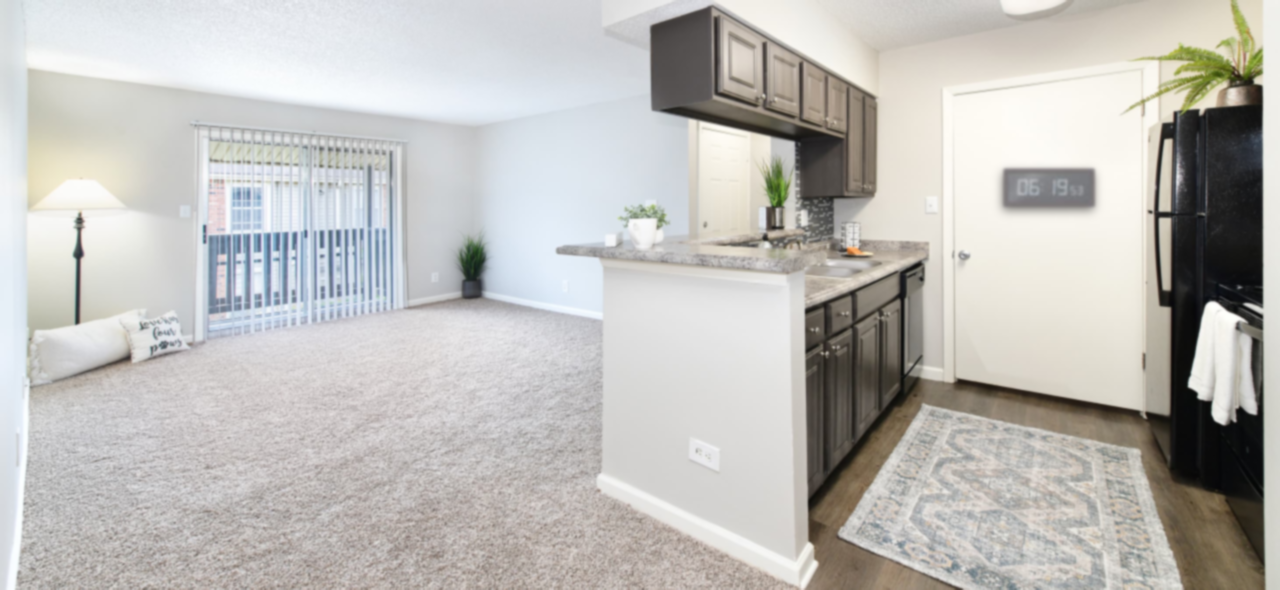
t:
6,19
